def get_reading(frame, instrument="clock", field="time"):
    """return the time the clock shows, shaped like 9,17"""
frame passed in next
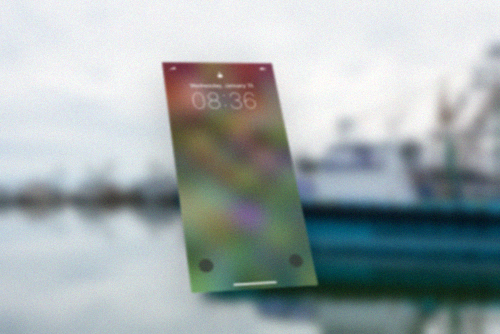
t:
8,36
